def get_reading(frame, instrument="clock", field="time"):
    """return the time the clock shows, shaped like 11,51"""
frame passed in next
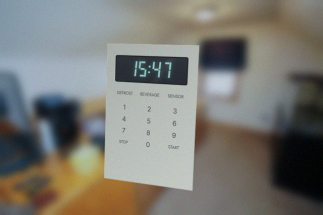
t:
15,47
